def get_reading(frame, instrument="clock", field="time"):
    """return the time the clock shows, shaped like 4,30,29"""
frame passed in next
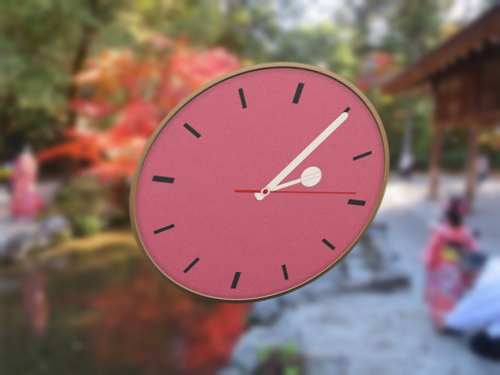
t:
2,05,14
